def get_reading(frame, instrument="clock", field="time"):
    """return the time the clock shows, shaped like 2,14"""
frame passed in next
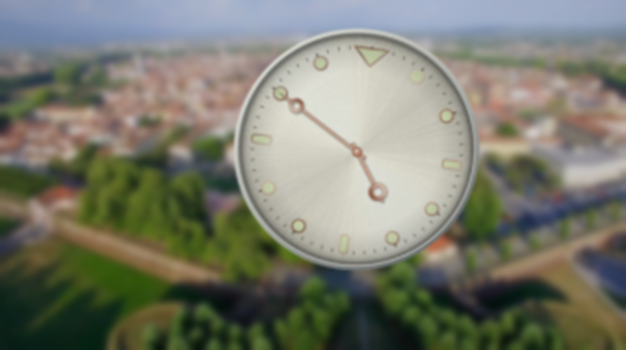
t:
4,50
